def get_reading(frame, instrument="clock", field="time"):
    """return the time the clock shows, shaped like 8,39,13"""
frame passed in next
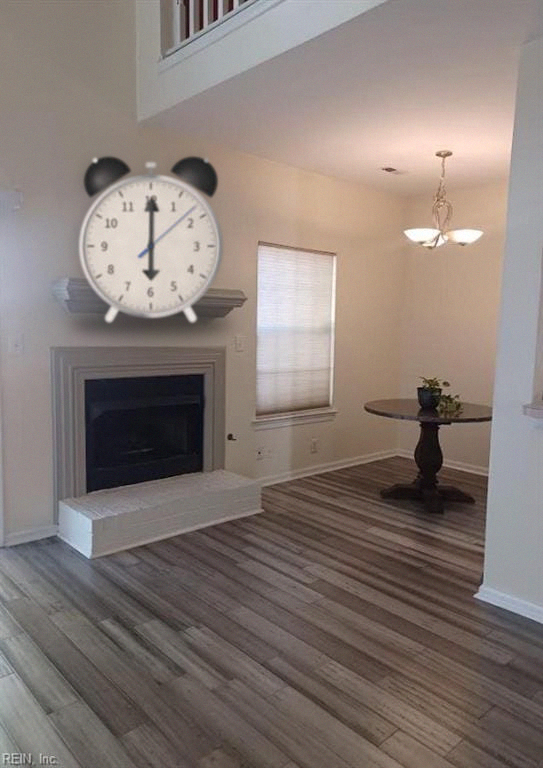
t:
6,00,08
